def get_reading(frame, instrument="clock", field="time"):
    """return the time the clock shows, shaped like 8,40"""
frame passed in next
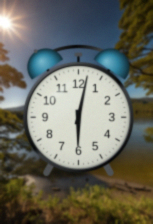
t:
6,02
